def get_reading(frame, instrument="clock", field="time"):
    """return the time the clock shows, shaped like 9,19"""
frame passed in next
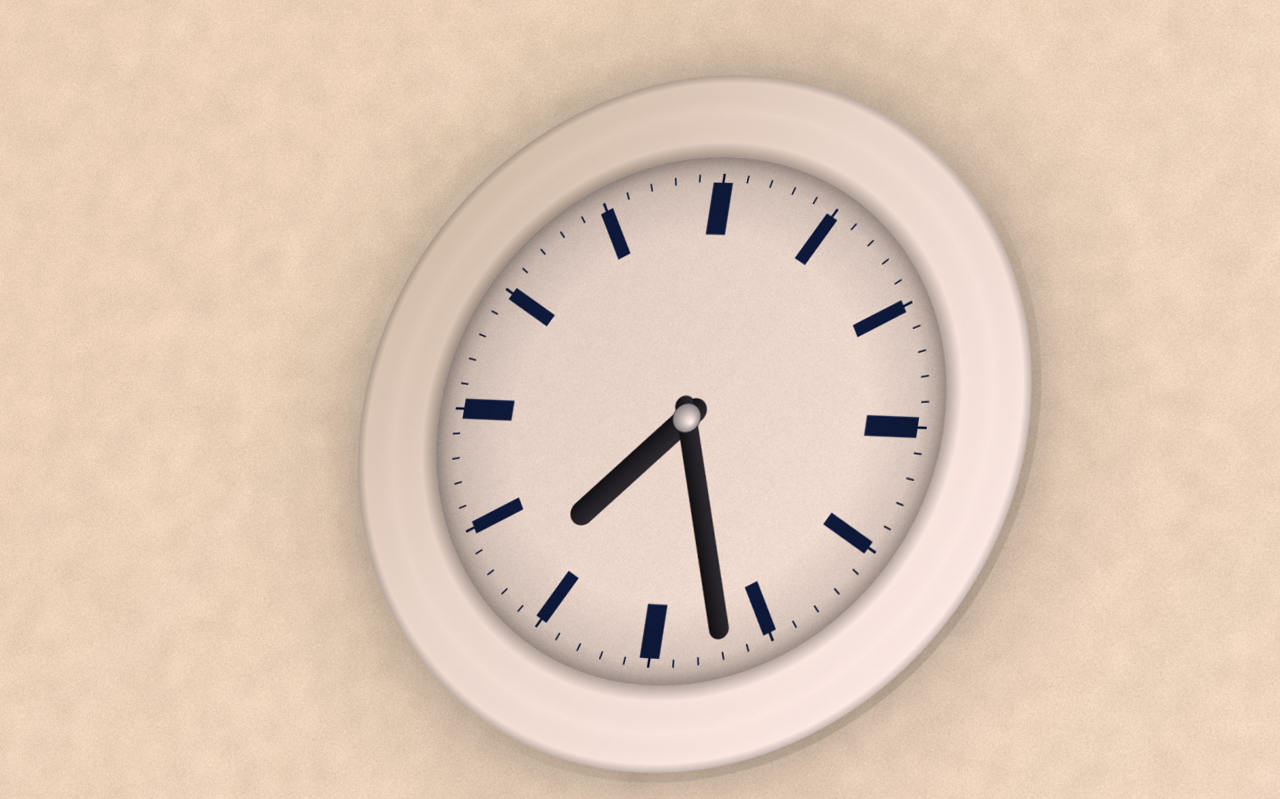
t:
7,27
